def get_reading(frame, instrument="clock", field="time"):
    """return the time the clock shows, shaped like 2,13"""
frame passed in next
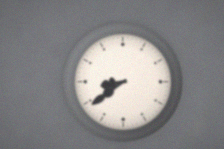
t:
8,39
